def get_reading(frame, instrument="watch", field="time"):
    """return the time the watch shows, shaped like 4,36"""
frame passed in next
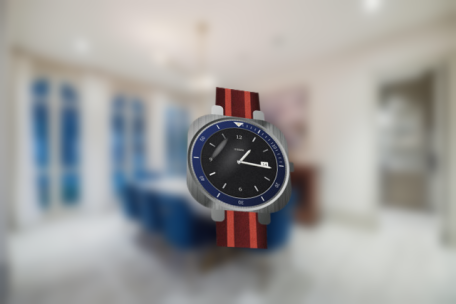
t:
1,16
